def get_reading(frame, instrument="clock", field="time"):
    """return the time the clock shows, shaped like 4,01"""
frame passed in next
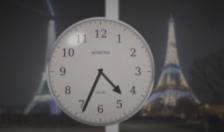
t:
4,34
